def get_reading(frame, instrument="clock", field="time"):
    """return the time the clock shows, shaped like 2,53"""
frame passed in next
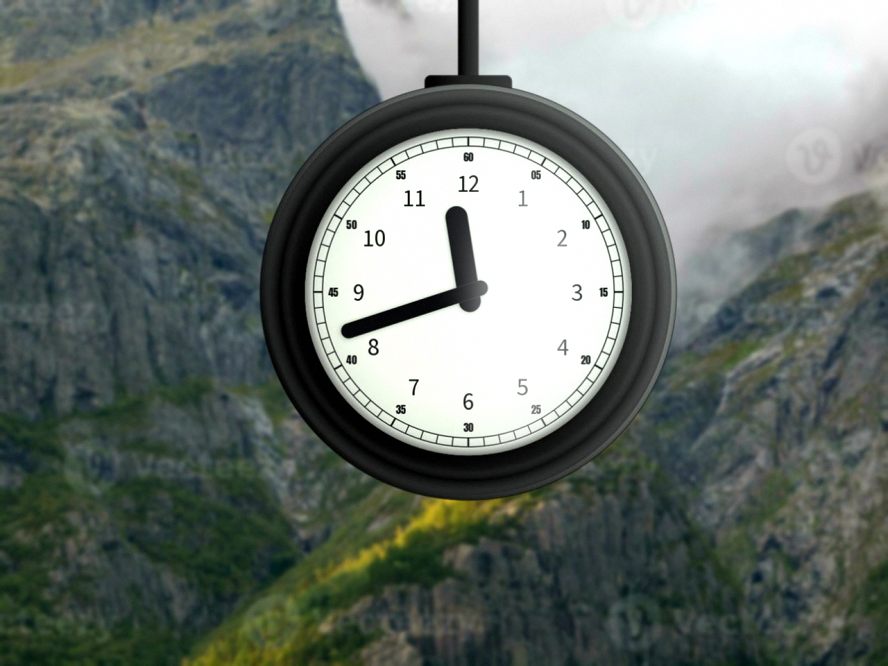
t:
11,42
